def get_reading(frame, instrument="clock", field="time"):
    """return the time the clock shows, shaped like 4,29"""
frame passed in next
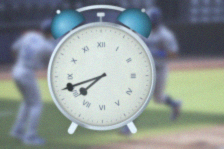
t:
7,42
